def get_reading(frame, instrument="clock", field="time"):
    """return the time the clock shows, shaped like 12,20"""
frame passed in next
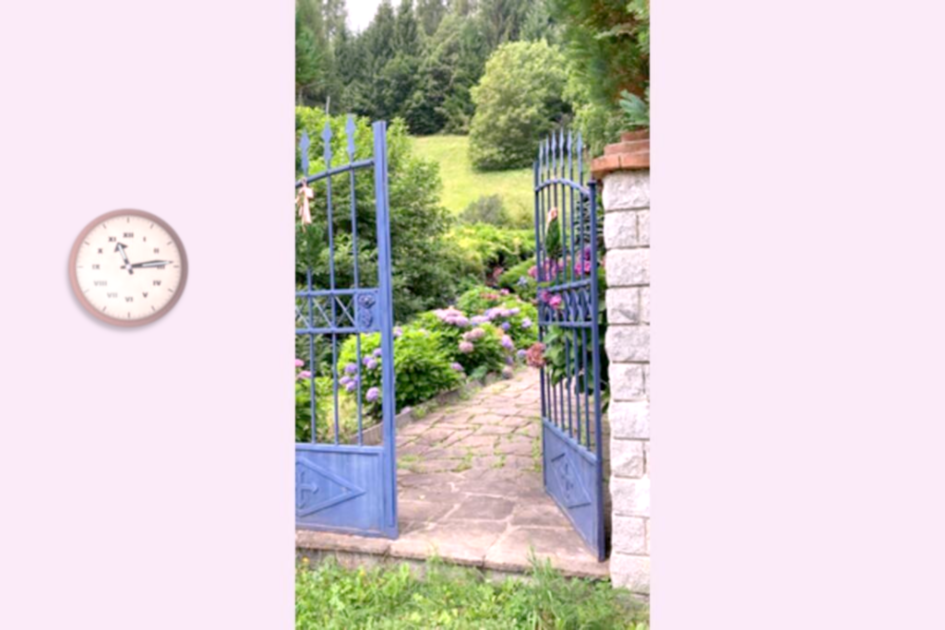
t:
11,14
